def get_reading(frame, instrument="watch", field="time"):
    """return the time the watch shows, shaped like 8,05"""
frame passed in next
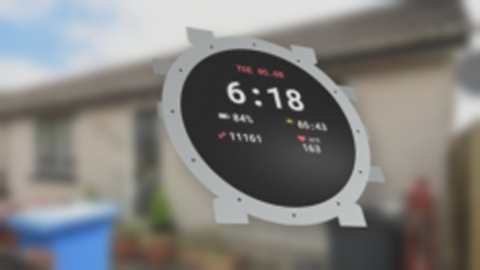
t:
6,18
